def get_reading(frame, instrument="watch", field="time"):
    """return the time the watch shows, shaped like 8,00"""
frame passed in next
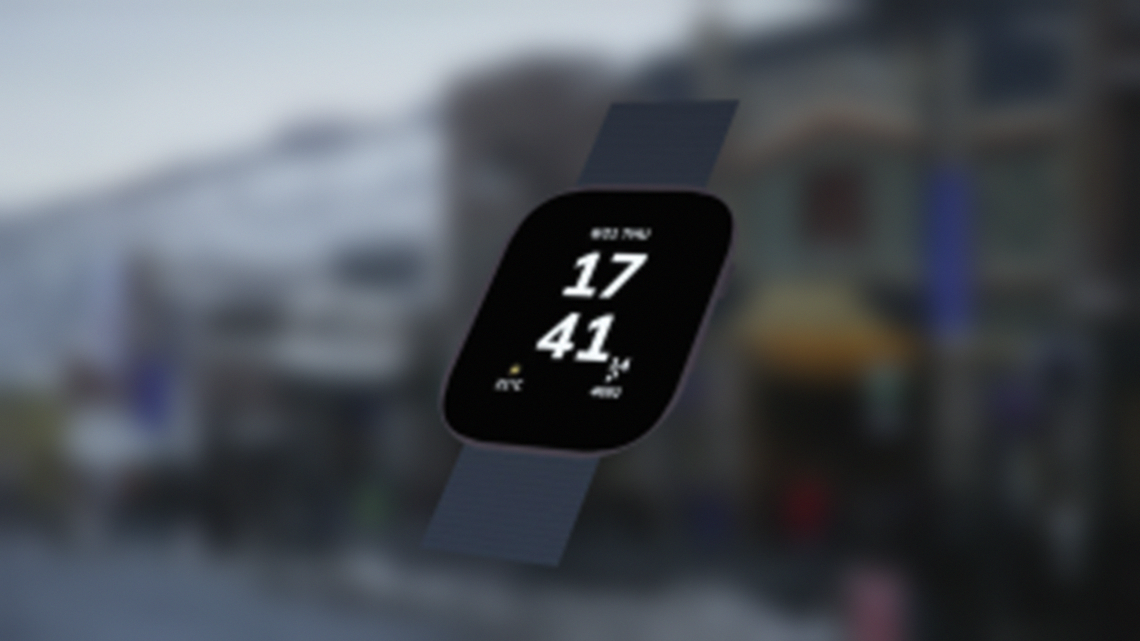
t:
17,41
